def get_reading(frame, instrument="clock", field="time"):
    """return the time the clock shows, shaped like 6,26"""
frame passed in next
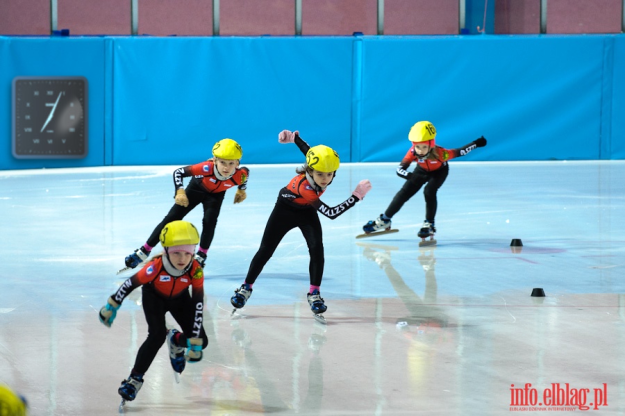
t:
7,04
